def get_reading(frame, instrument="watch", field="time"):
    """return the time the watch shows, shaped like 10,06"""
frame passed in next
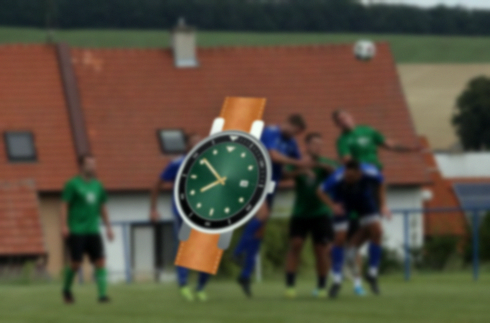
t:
7,51
